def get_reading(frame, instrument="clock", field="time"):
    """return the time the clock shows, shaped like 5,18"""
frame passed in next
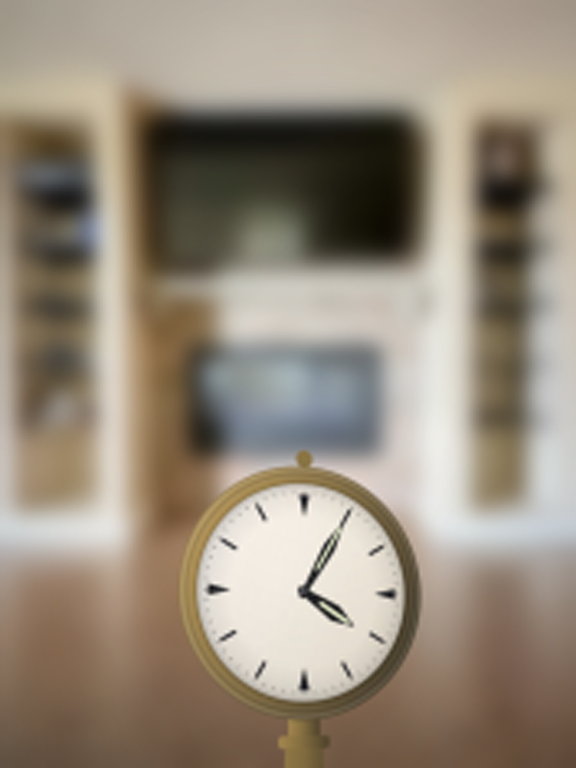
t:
4,05
